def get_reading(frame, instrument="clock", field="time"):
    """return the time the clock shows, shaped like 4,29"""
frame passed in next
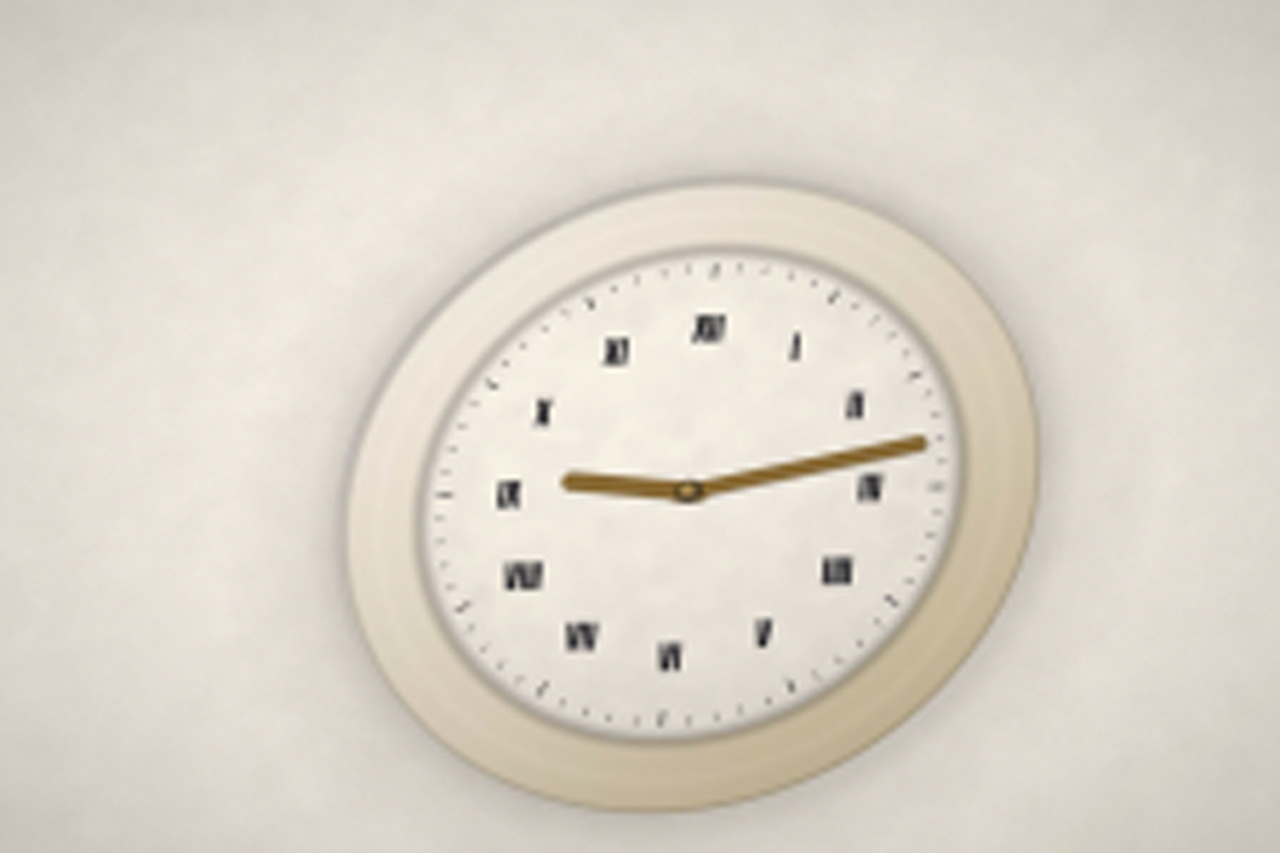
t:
9,13
